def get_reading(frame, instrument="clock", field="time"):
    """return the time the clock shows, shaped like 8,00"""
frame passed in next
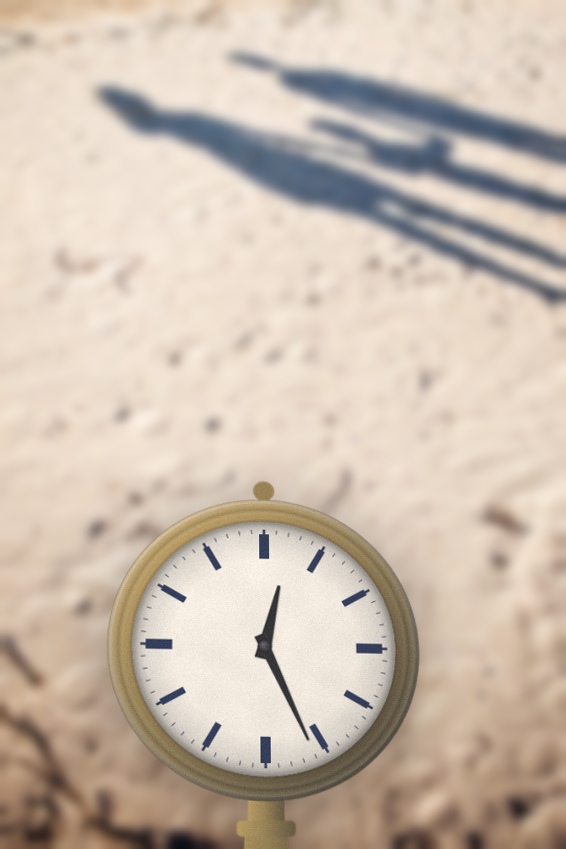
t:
12,26
